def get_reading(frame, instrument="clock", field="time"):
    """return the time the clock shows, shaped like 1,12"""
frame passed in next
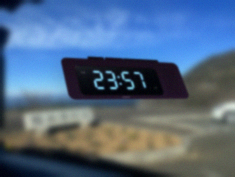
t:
23,57
